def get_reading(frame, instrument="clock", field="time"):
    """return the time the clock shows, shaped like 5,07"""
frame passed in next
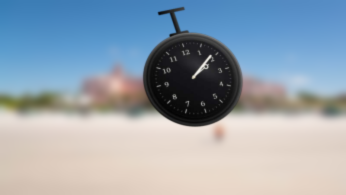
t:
2,09
